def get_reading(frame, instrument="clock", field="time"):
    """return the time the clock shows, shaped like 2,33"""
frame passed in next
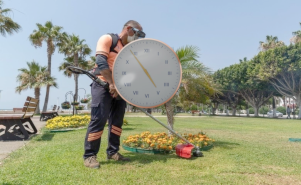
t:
4,54
